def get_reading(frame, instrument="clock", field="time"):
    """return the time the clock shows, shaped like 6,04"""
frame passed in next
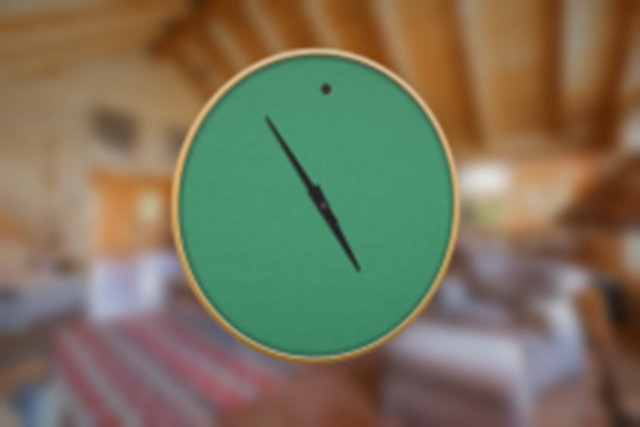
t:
4,54
